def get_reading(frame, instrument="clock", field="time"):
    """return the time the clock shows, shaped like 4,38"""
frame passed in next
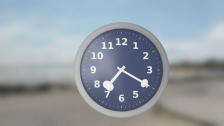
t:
7,20
